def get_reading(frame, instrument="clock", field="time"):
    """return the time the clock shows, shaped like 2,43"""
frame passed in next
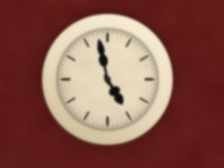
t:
4,58
